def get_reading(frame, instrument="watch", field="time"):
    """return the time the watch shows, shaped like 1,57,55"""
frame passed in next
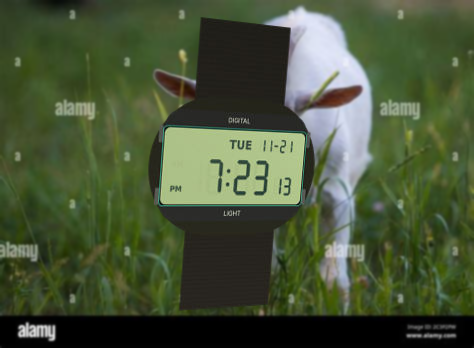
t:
7,23,13
